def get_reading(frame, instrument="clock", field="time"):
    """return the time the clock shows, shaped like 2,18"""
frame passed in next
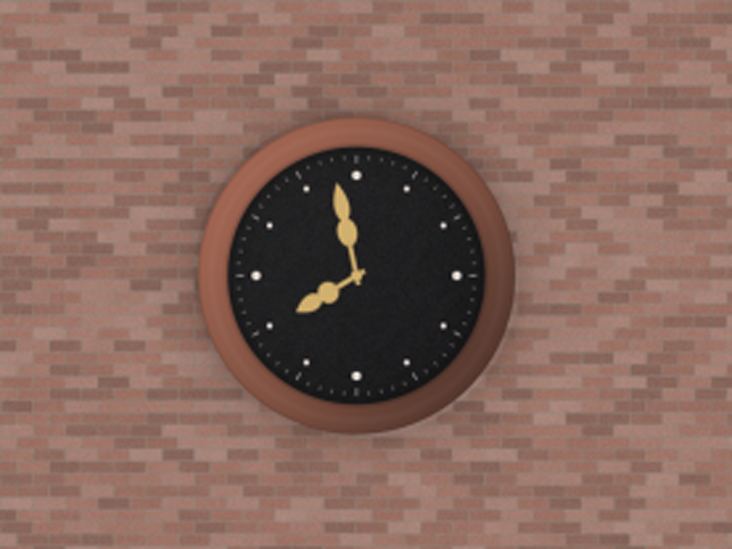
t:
7,58
